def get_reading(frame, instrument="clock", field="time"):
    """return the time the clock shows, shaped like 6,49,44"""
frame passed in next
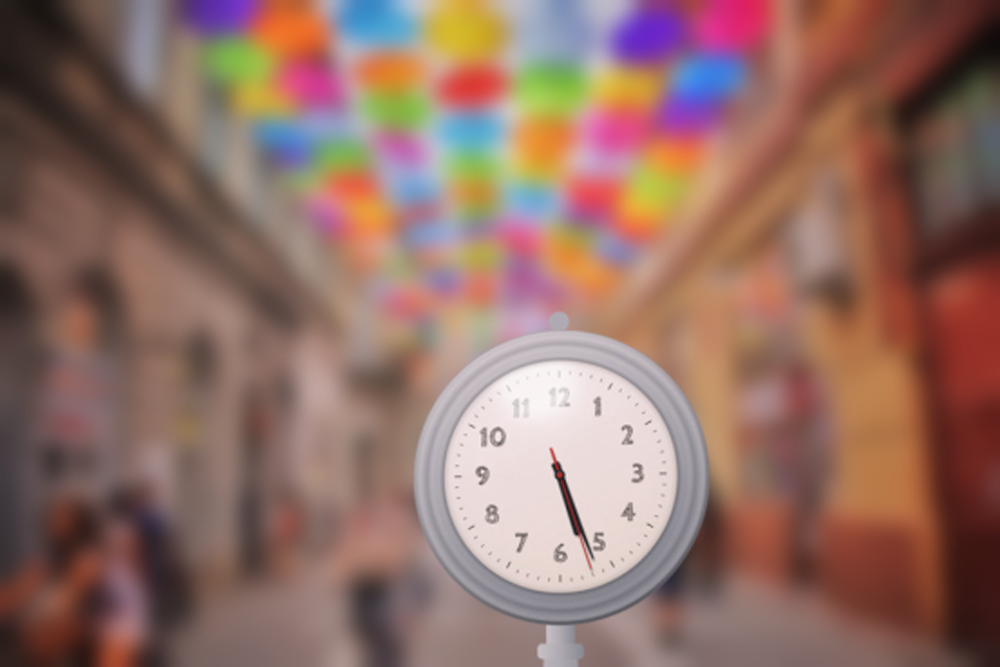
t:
5,26,27
